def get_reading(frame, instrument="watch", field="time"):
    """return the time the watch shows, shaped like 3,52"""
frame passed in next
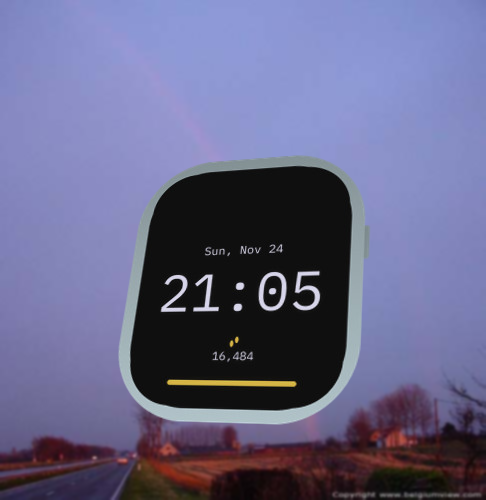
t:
21,05
